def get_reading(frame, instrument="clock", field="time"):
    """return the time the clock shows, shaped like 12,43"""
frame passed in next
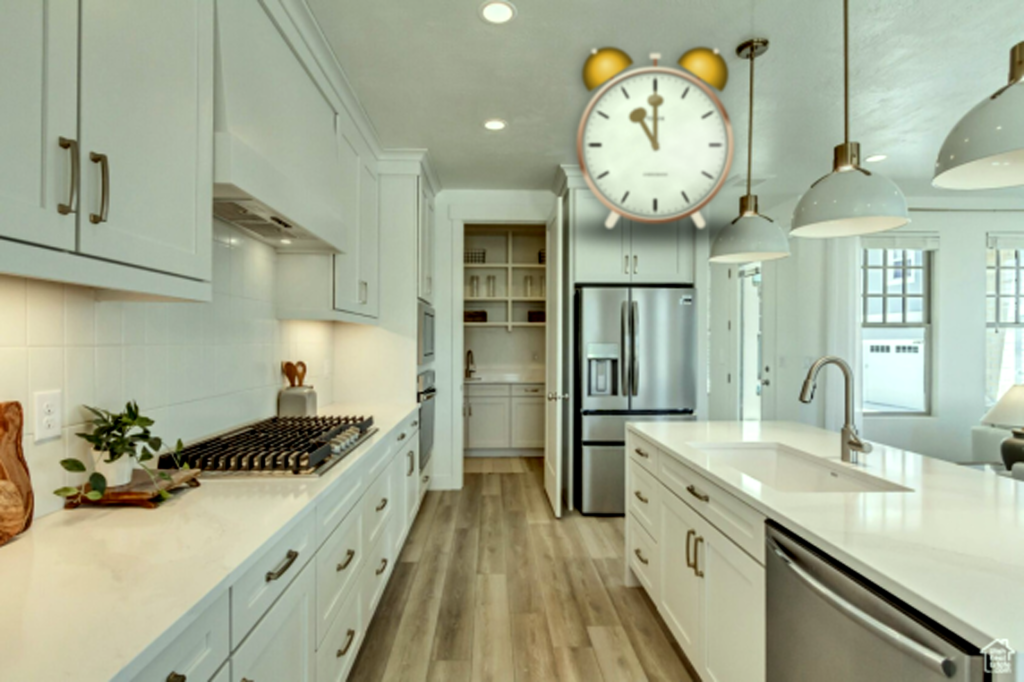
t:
11,00
